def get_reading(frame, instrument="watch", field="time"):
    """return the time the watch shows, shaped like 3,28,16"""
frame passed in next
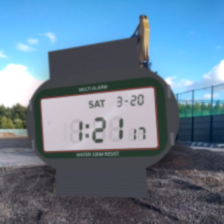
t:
1,21,17
